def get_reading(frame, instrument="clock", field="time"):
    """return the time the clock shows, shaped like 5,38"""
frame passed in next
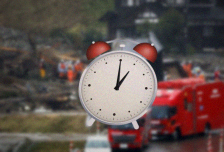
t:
1,00
